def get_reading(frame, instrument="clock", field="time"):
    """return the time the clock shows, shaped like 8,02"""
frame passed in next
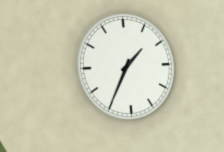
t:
1,35
